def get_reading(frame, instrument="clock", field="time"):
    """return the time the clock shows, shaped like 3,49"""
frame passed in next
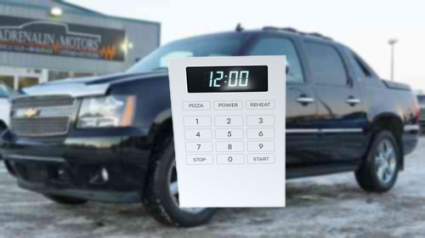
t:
12,00
